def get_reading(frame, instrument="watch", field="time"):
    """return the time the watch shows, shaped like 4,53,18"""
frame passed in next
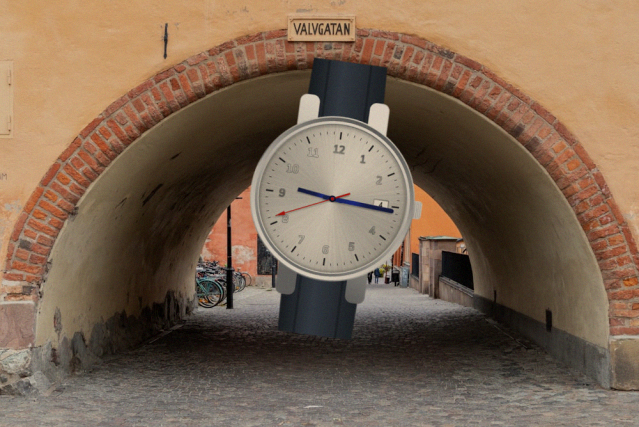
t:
9,15,41
